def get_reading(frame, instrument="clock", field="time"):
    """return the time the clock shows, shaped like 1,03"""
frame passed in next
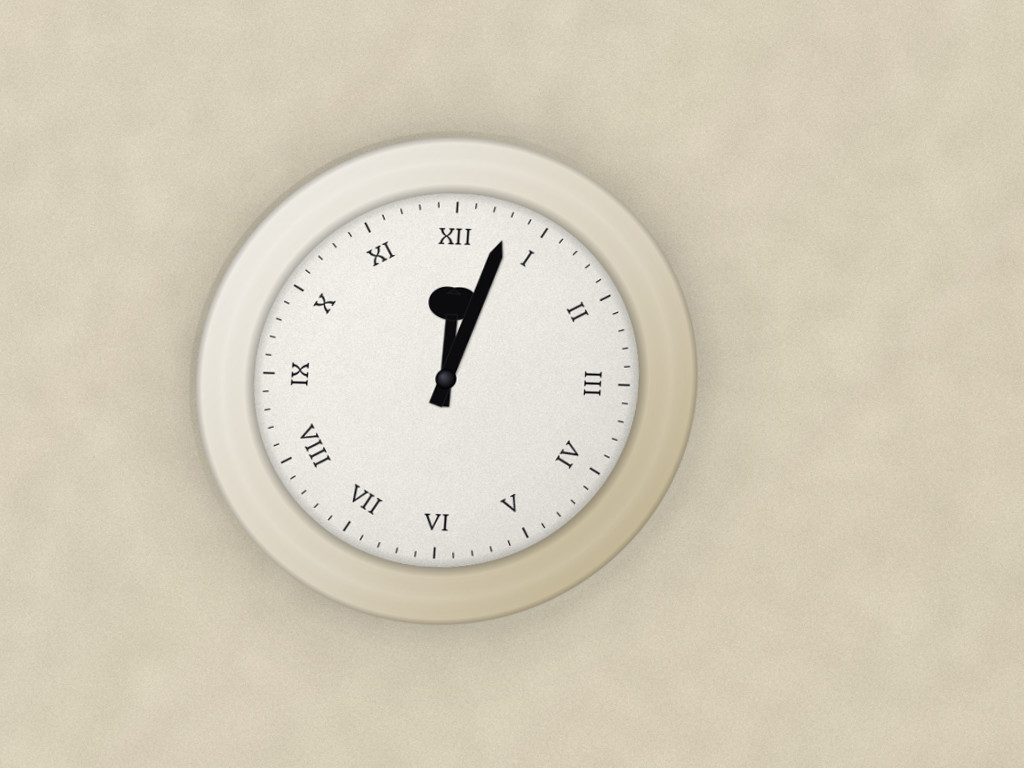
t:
12,03
